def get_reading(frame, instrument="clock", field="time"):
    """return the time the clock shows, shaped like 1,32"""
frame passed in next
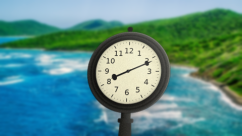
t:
8,11
